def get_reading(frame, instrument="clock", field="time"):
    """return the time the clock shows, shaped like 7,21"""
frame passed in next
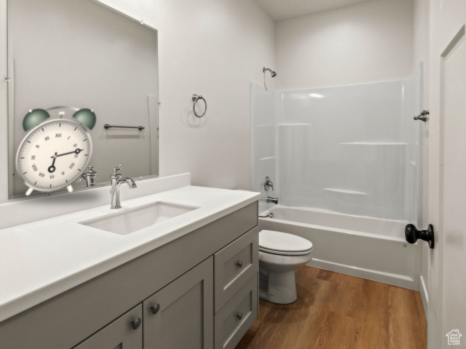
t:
6,13
